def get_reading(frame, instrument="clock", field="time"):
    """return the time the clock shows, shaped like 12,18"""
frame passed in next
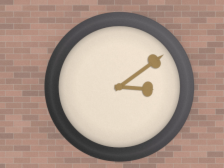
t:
3,09
